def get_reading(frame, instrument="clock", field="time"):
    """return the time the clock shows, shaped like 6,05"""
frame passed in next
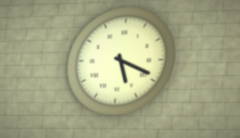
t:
5,19
